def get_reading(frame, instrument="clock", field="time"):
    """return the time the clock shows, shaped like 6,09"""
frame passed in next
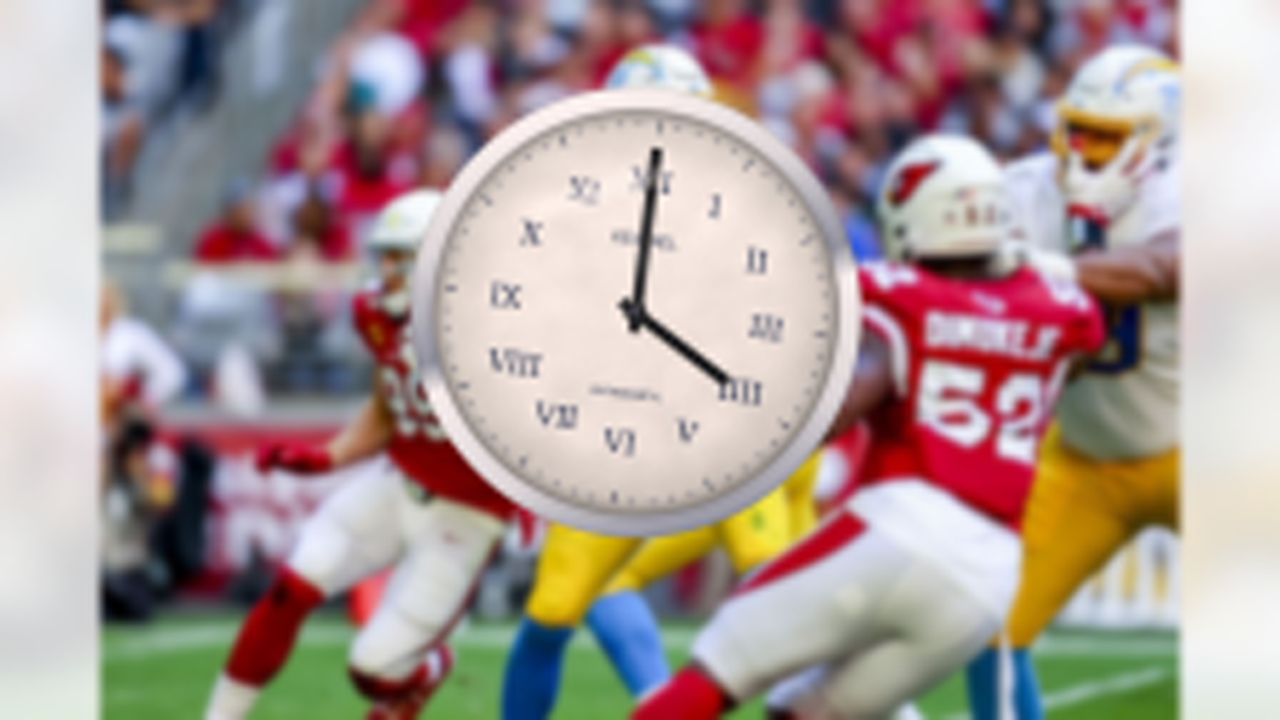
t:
4,00
